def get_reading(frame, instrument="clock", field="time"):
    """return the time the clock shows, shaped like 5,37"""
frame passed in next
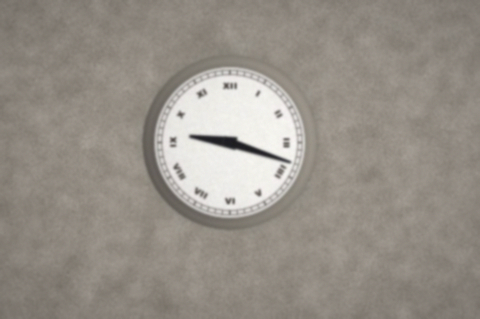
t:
9,18
